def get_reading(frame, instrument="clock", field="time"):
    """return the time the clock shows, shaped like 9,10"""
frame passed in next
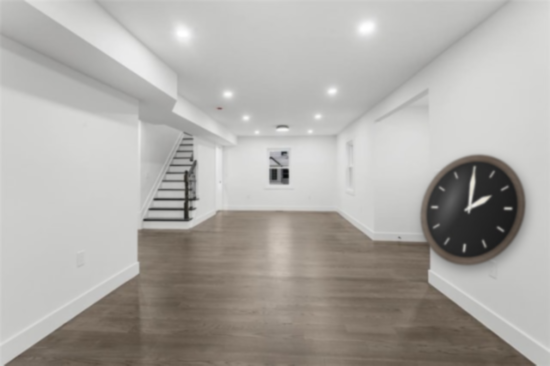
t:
2,00
